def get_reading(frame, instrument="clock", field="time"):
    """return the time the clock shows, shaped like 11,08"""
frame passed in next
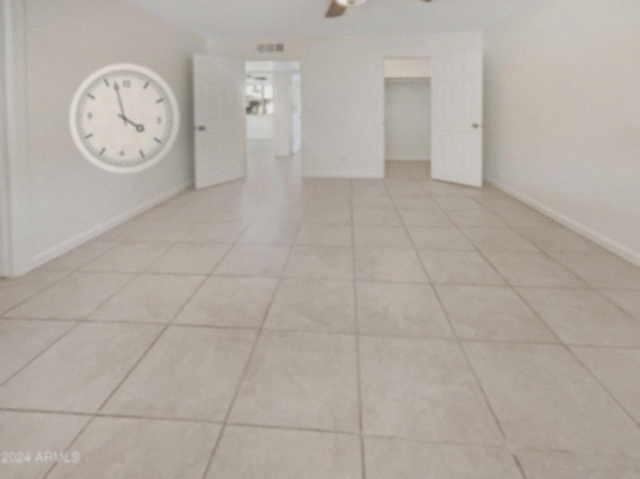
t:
3,57
